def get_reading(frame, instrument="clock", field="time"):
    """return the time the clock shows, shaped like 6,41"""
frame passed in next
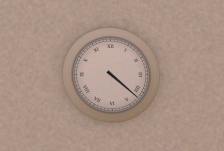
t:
4,22
